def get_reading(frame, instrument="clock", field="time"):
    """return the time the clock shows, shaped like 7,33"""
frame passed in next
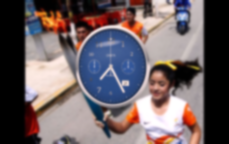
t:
7,25
